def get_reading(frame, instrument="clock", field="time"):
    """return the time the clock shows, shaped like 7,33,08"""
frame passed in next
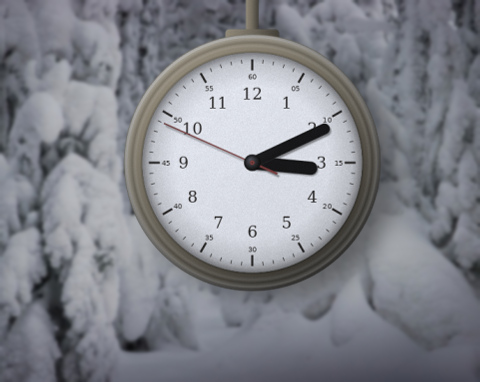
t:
3,10,49
